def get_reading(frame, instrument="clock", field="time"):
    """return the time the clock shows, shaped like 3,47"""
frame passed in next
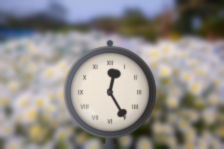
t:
12,25
